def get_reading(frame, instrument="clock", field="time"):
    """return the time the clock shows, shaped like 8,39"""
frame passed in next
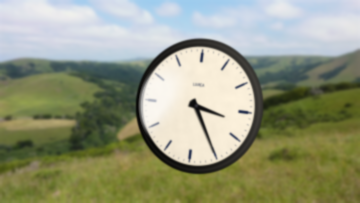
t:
3,25
